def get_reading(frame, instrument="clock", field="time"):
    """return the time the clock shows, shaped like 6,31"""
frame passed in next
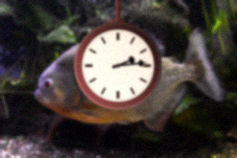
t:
2,14
